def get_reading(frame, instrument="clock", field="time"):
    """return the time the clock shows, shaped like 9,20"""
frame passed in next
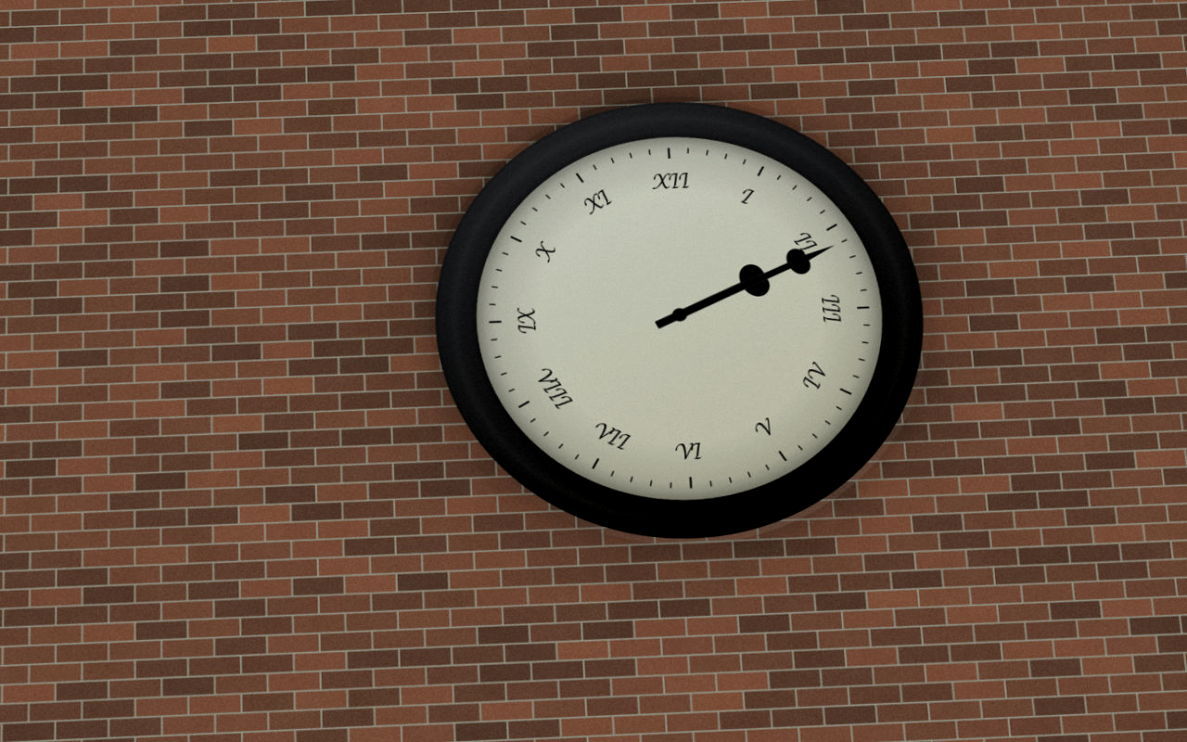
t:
2,11
